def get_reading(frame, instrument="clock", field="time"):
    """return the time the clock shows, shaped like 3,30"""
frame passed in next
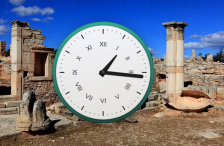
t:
1,16
